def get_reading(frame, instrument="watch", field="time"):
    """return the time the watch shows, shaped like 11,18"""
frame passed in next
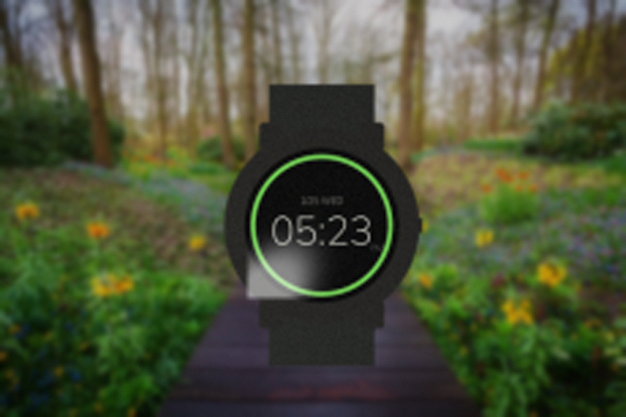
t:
5,23
